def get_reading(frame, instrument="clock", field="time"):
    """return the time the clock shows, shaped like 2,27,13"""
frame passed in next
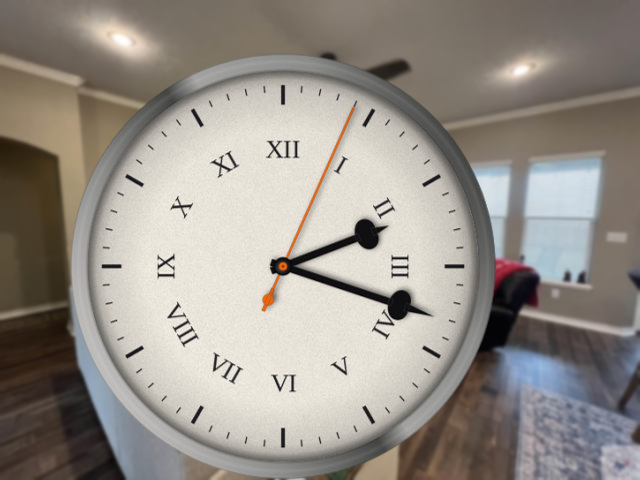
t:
2,18,04
